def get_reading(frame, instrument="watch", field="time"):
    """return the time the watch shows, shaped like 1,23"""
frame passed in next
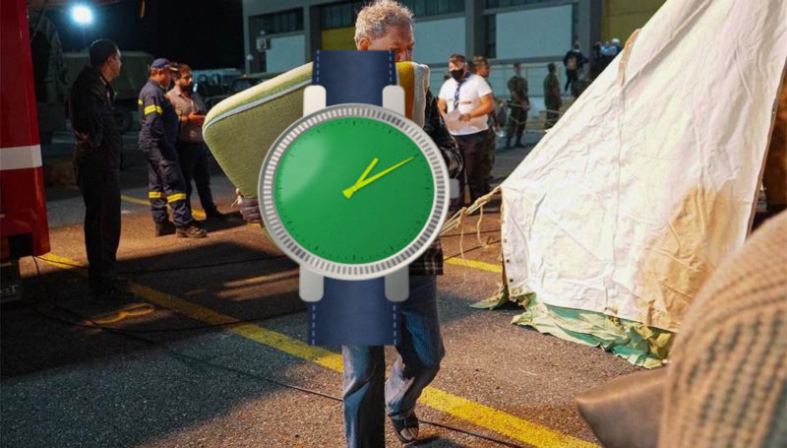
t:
1,10
